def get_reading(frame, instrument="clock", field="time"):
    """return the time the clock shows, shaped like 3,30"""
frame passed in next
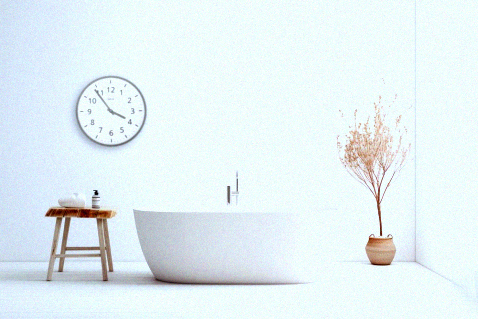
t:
3,54
